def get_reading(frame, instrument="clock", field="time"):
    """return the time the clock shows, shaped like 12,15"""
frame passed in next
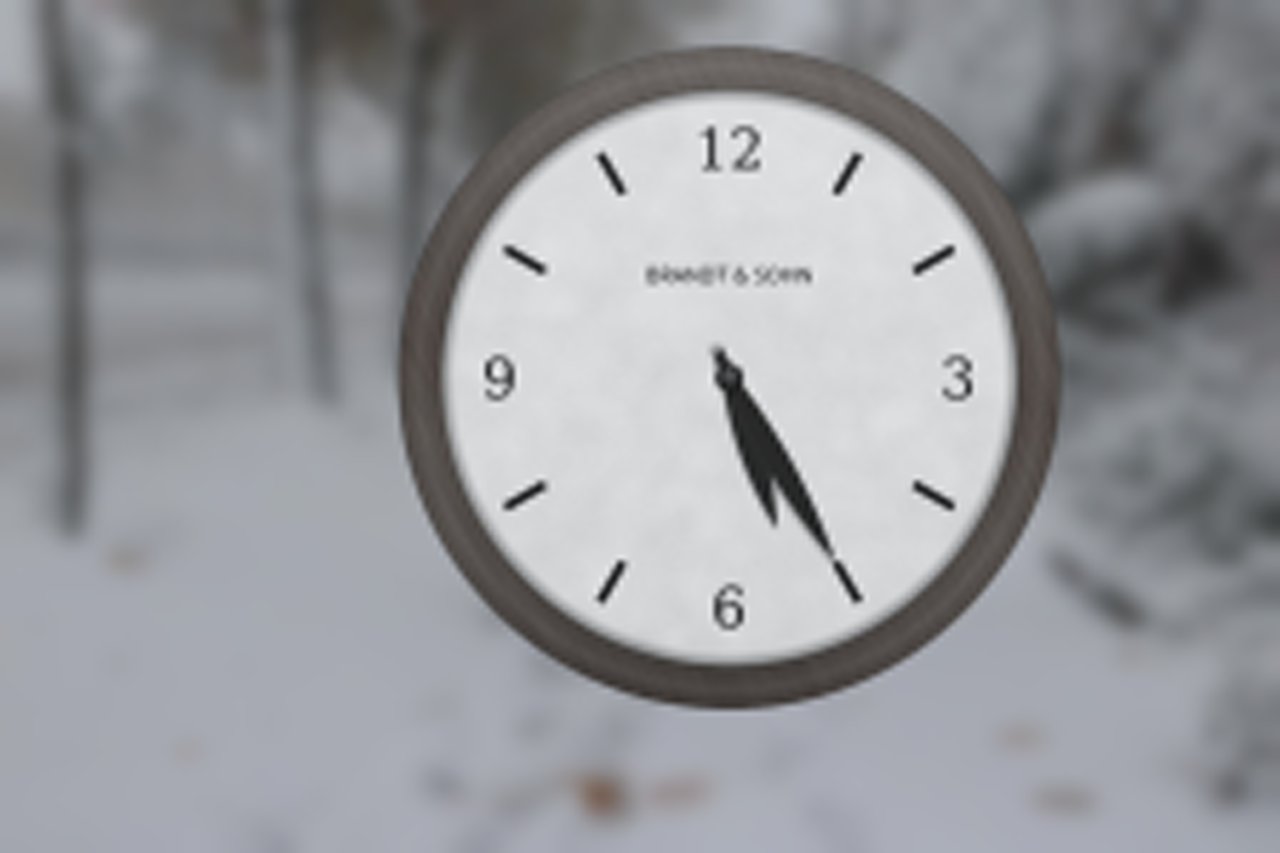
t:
5,25
